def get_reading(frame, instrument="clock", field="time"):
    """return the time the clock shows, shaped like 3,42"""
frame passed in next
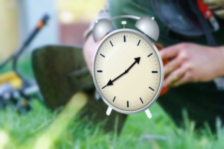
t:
1,40
